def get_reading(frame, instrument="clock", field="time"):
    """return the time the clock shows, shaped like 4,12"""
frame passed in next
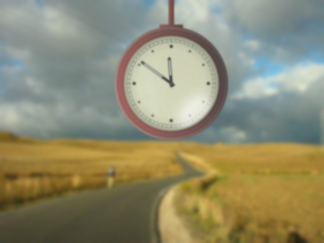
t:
11,51
